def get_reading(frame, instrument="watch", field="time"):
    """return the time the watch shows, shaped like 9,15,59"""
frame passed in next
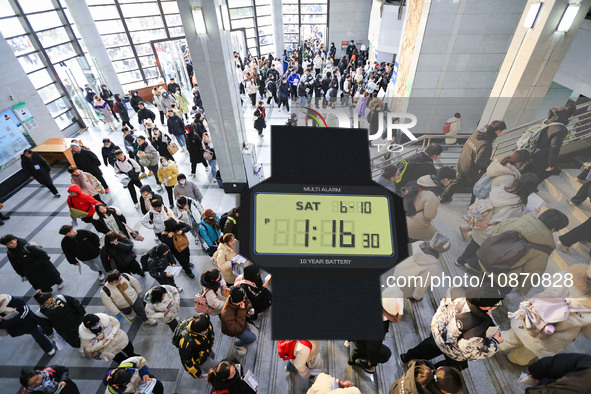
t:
1,16,30
